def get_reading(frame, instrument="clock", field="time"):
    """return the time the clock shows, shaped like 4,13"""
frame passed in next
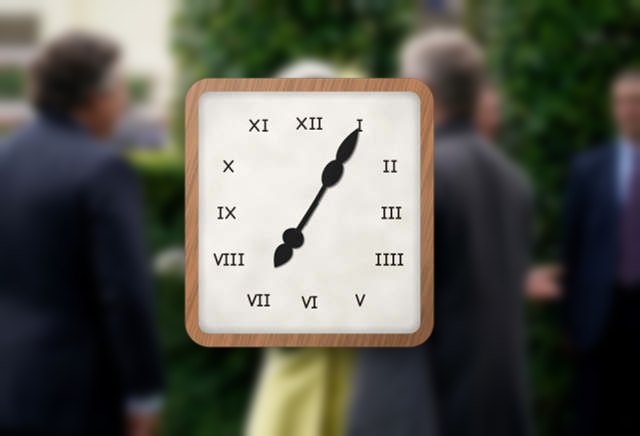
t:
7,05
